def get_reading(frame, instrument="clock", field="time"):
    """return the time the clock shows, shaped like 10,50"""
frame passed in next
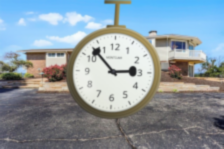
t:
2,53
